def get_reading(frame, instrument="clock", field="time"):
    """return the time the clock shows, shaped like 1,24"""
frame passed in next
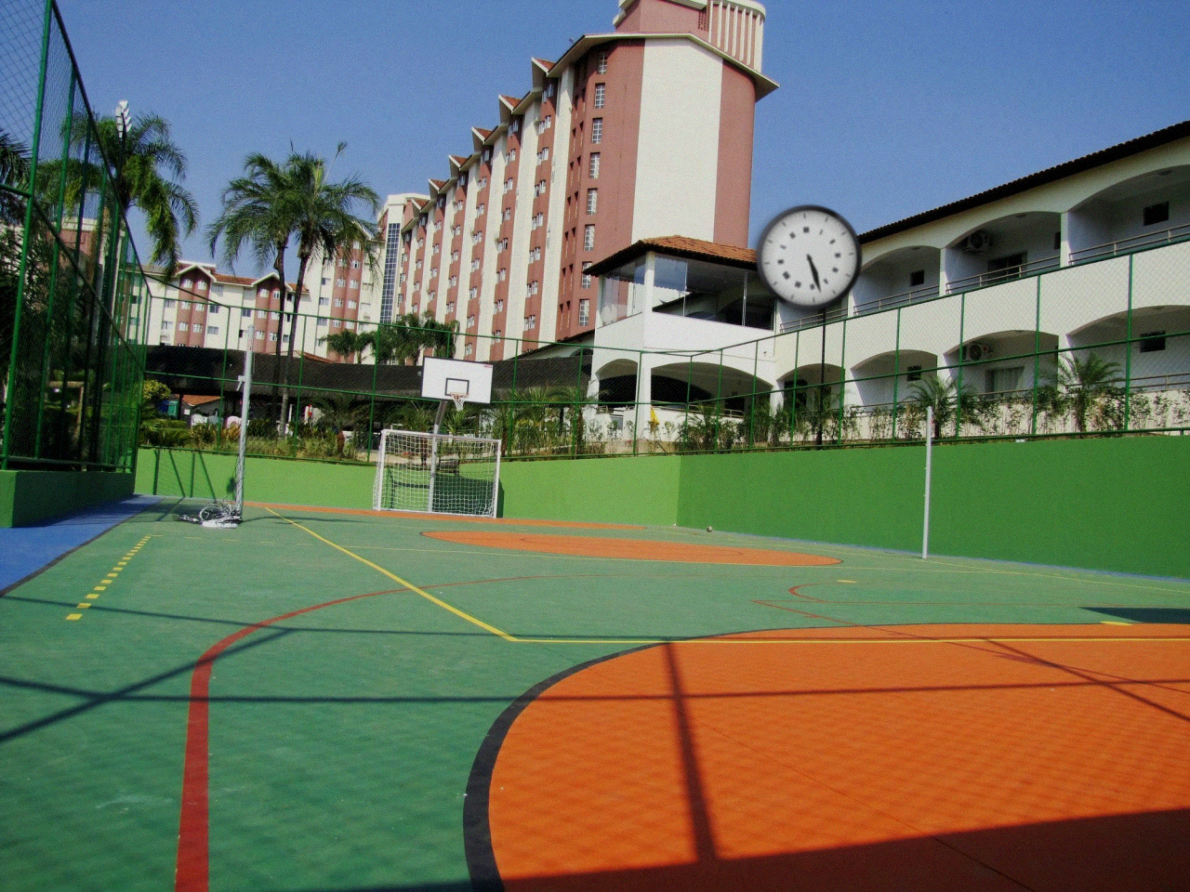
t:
5,28
